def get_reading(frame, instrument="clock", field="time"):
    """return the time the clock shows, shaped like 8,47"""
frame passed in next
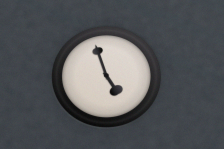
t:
4,57
